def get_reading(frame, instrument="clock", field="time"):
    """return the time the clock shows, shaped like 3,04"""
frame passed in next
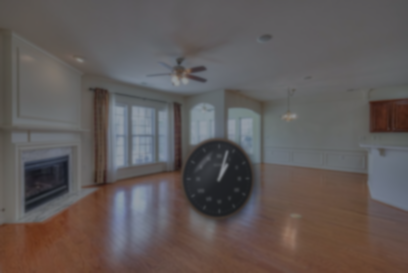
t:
1,03
